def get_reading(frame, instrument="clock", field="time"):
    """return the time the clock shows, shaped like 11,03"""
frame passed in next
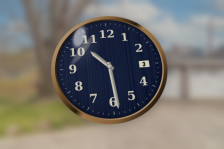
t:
10,29
